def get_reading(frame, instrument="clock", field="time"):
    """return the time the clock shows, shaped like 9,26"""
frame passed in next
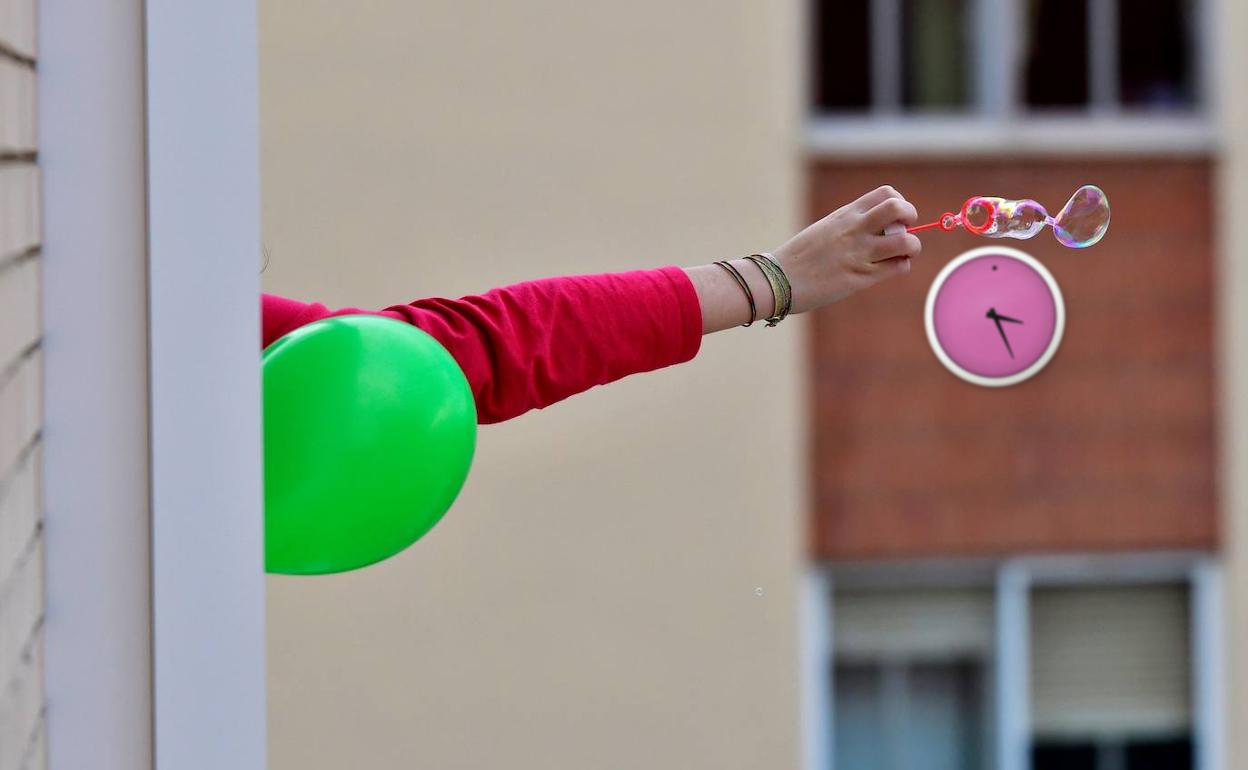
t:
3,26
